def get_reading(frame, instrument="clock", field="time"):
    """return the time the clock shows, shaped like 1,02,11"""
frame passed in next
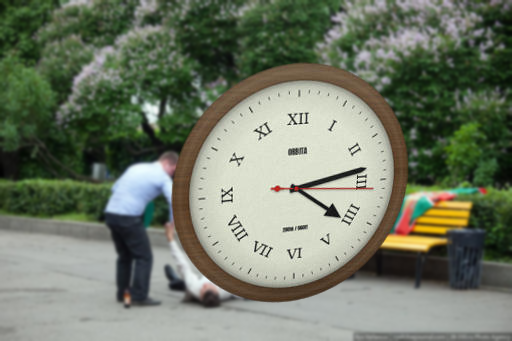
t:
4,13,16
